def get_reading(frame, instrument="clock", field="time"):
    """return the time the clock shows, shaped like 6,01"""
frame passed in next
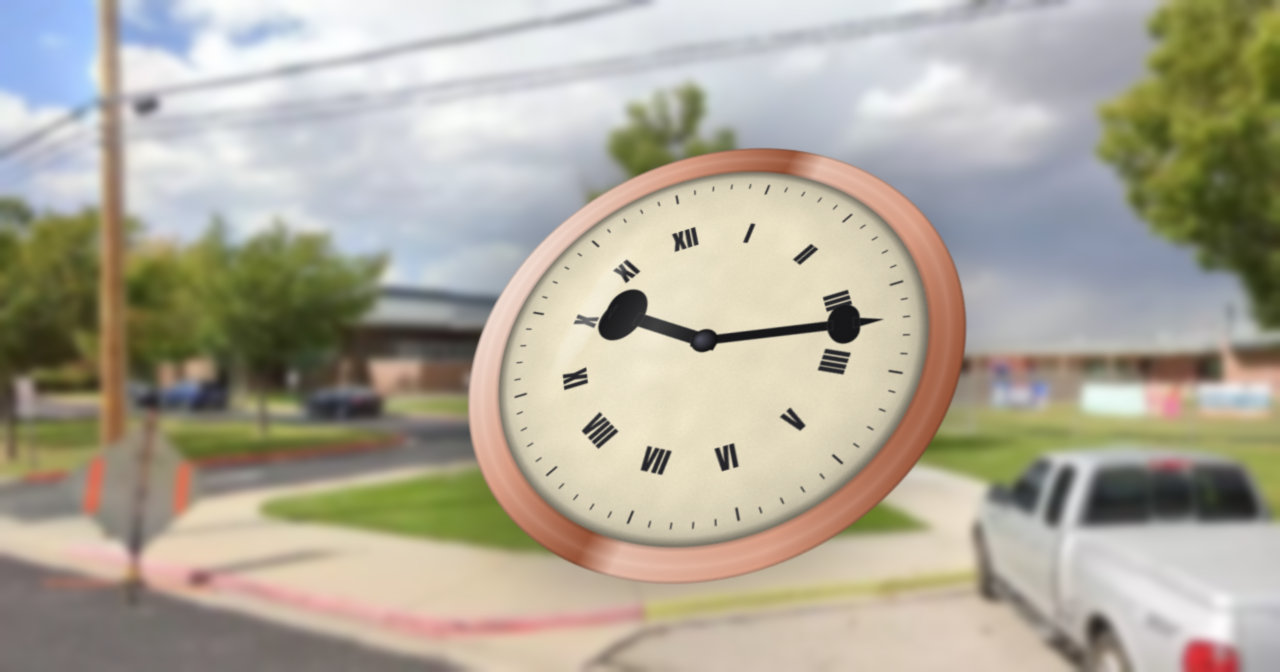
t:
10,17
